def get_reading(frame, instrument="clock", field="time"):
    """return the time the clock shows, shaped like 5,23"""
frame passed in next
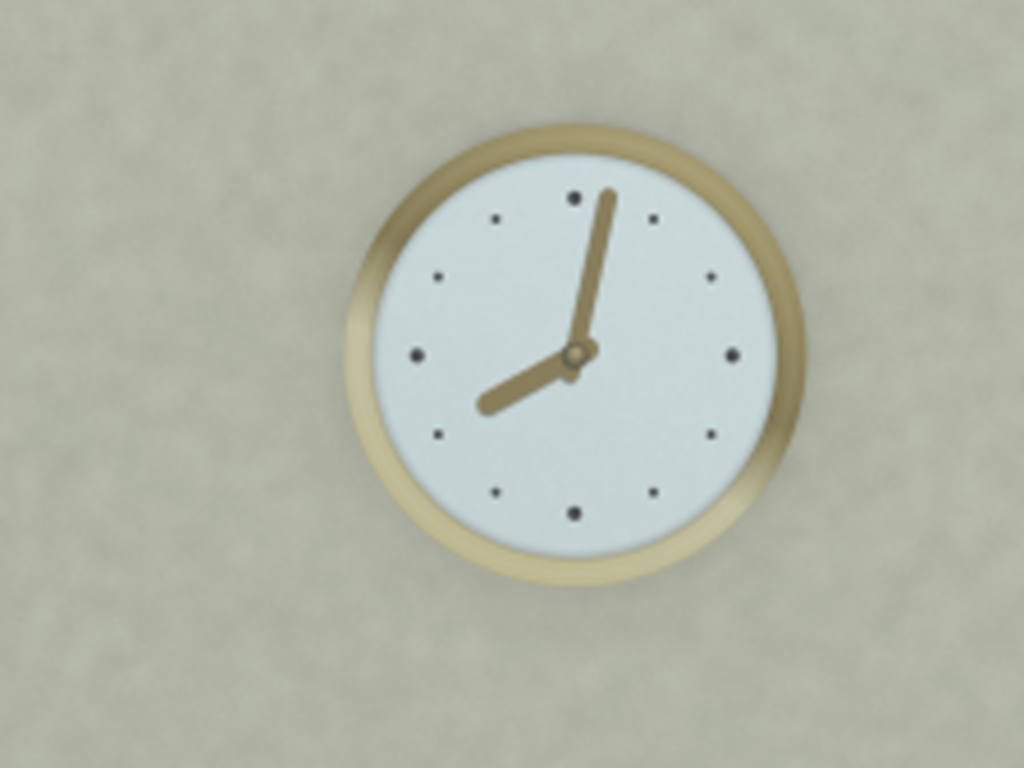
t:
8,02
